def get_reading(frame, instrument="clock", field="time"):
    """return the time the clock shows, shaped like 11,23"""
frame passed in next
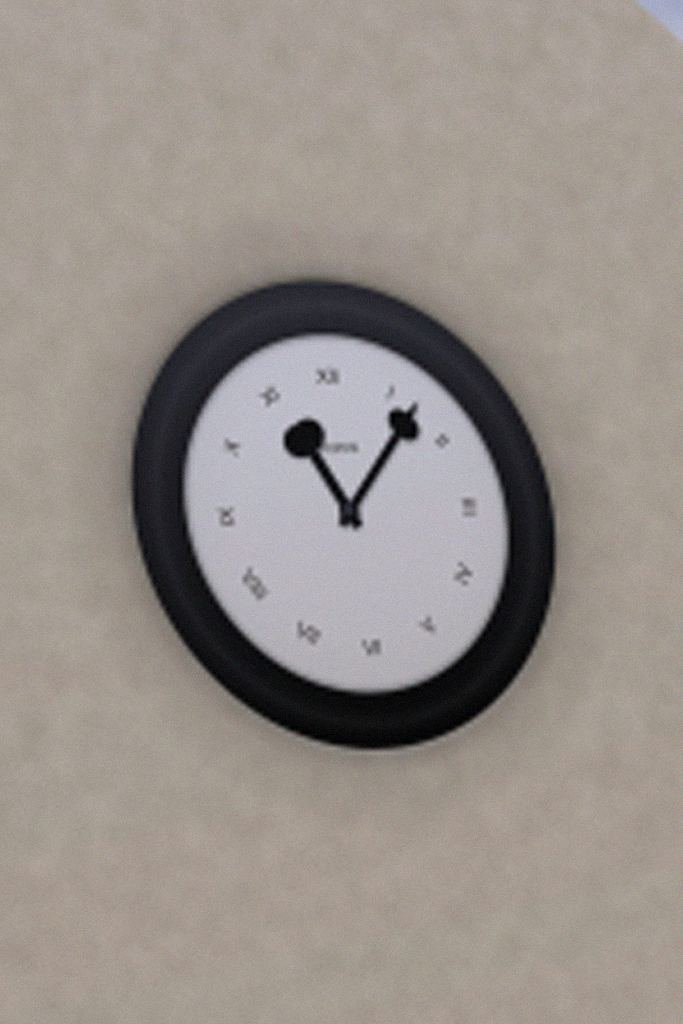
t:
11,07
